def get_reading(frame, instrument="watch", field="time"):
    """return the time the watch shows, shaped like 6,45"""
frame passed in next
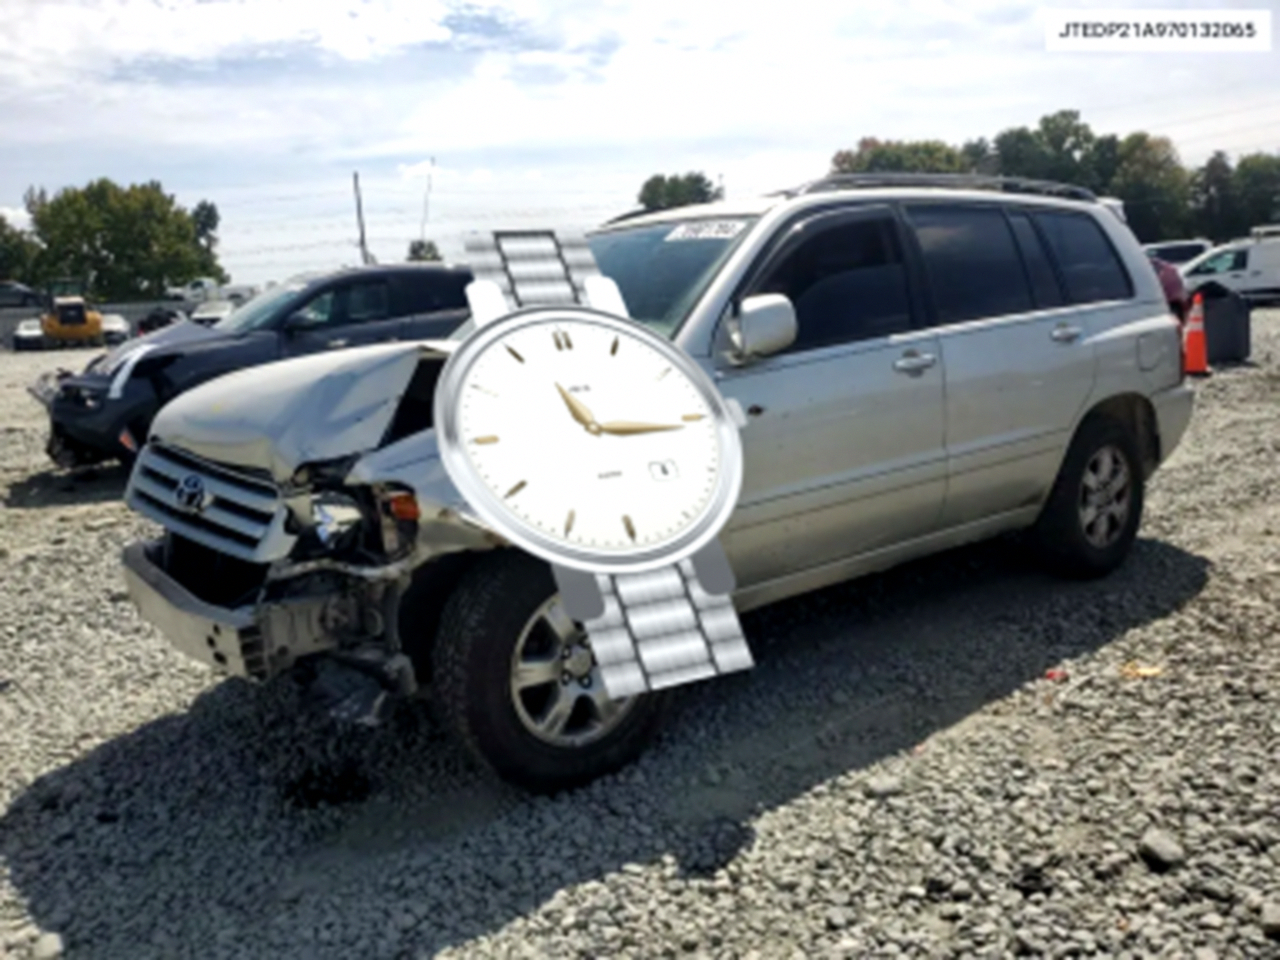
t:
11,16
